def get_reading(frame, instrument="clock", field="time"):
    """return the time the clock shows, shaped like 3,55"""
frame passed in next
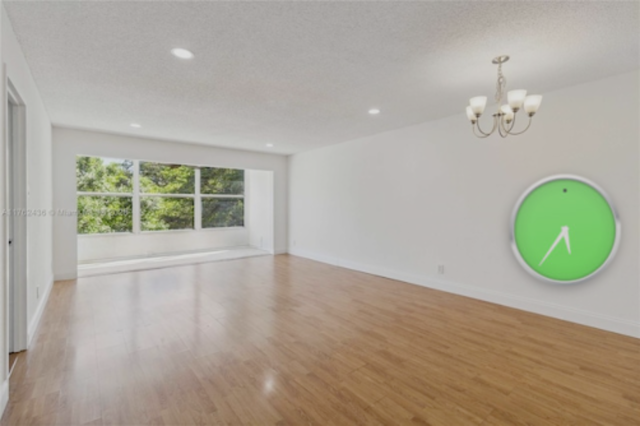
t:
5,36
